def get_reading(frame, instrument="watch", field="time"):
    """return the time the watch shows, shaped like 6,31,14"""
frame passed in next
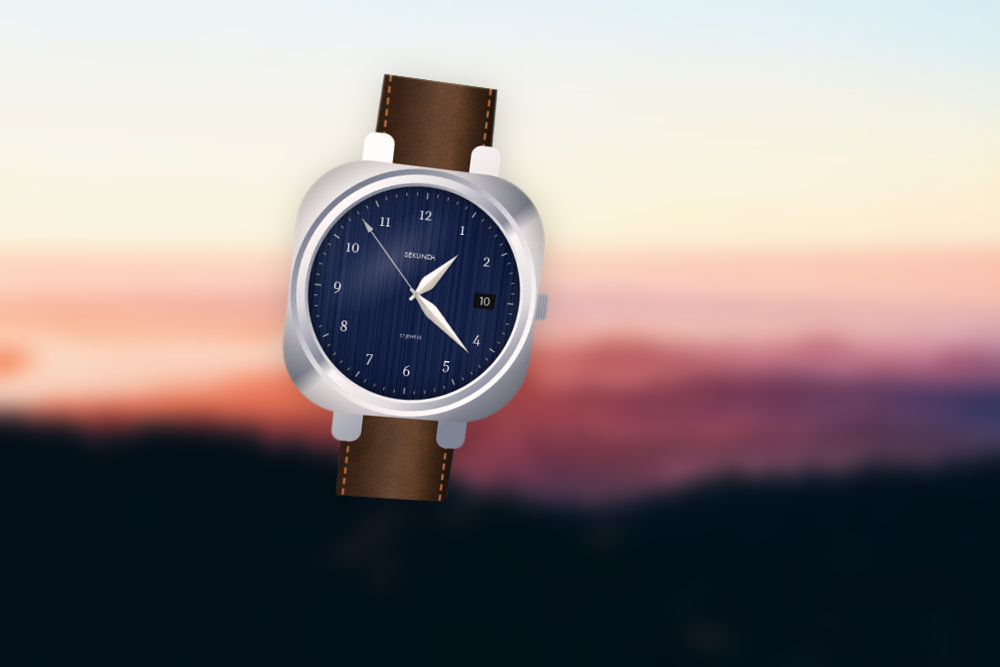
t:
1,21,53
